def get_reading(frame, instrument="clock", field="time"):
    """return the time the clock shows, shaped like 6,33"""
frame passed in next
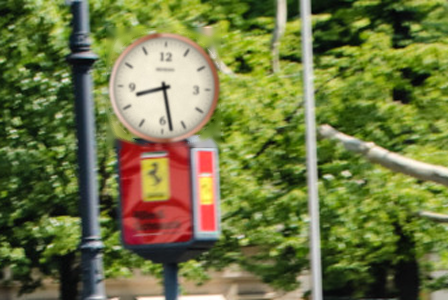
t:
8,28
